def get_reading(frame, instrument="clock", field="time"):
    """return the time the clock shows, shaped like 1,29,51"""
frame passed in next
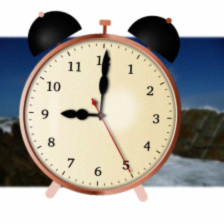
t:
9,00,25
